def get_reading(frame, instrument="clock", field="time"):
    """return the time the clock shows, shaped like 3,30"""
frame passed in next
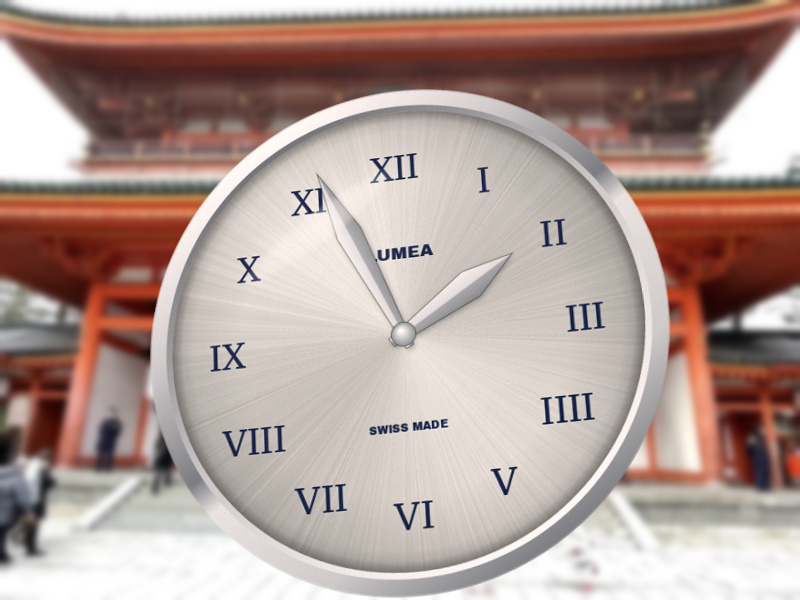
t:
1,56
